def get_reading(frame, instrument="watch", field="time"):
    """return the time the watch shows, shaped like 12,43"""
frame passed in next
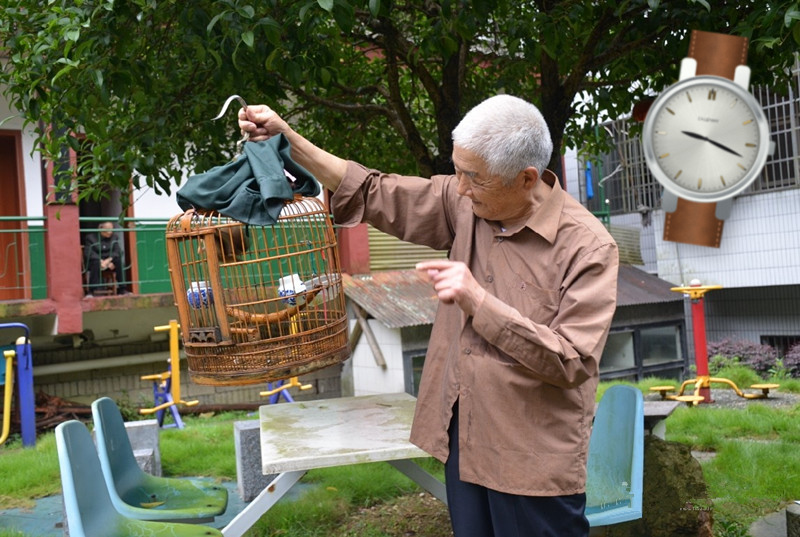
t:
9,18
